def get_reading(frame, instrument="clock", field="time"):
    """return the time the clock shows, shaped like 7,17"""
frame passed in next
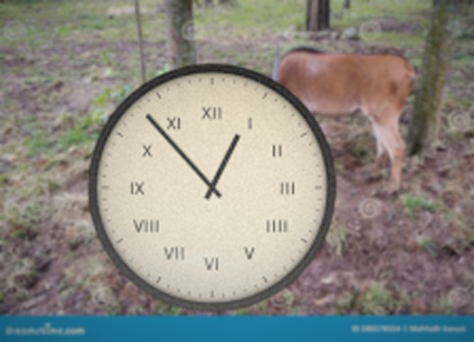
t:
12,53
